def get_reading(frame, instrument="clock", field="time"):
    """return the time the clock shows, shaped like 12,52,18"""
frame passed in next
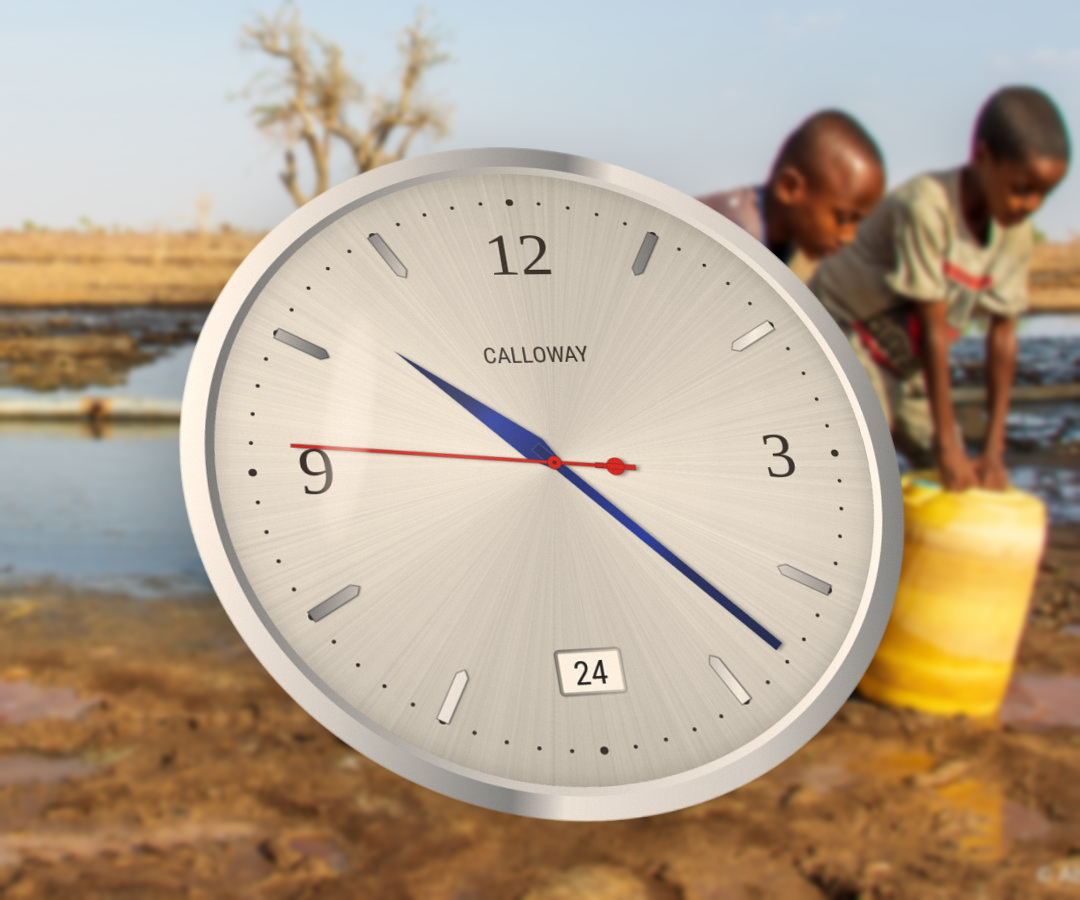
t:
10,22,46
